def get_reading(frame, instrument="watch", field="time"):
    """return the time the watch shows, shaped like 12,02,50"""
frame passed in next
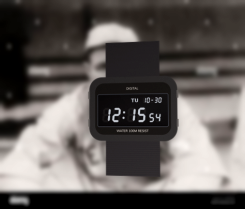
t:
12,15,54
